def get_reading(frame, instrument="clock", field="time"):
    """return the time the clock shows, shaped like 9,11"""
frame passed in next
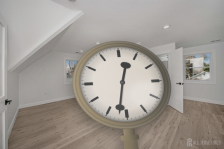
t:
12,32
